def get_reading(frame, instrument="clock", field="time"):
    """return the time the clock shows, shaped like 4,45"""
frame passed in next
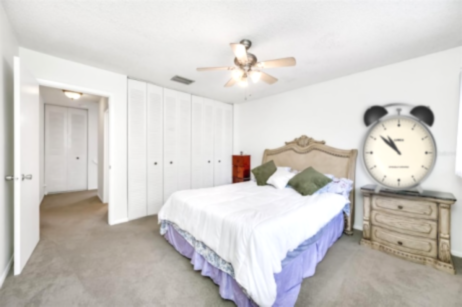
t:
10,52
